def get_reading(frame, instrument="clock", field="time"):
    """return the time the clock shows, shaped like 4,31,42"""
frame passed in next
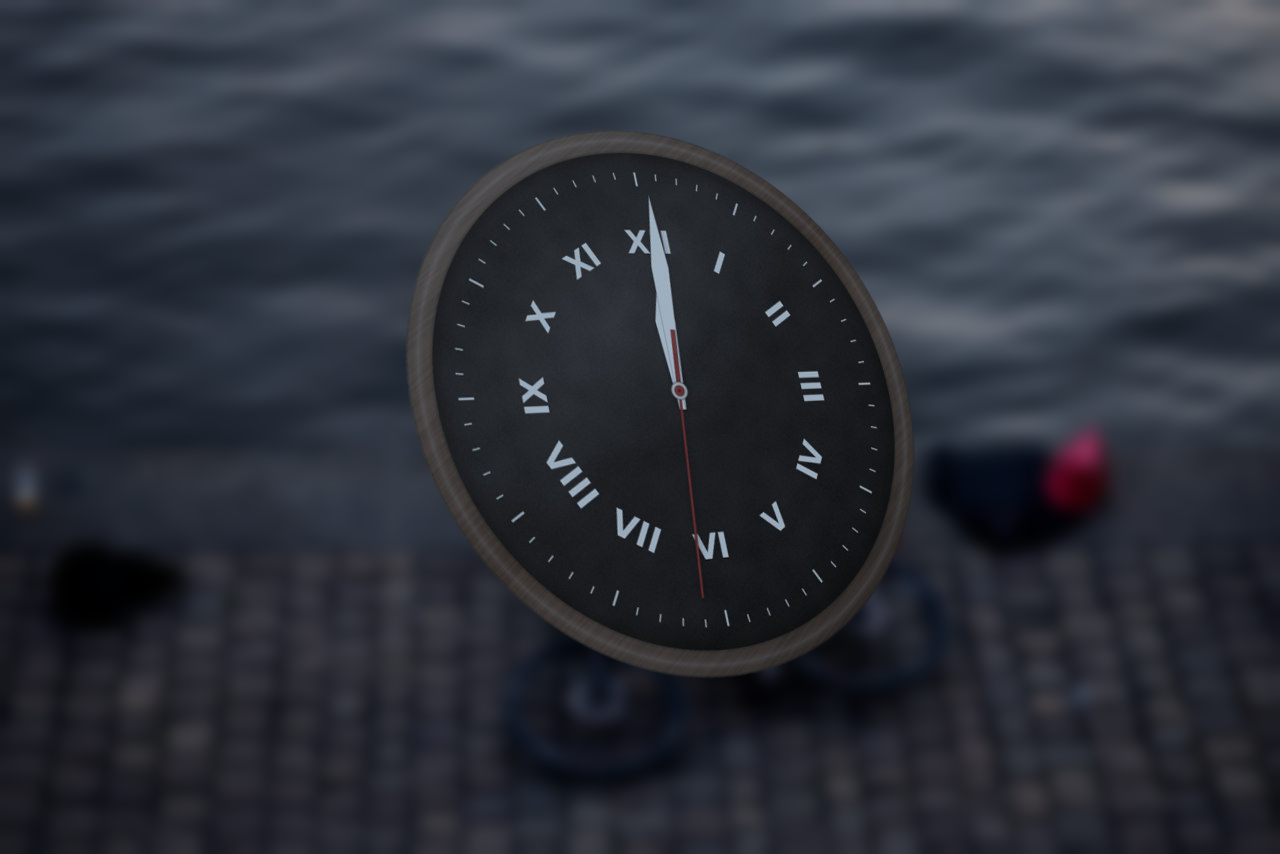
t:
12,00,31
